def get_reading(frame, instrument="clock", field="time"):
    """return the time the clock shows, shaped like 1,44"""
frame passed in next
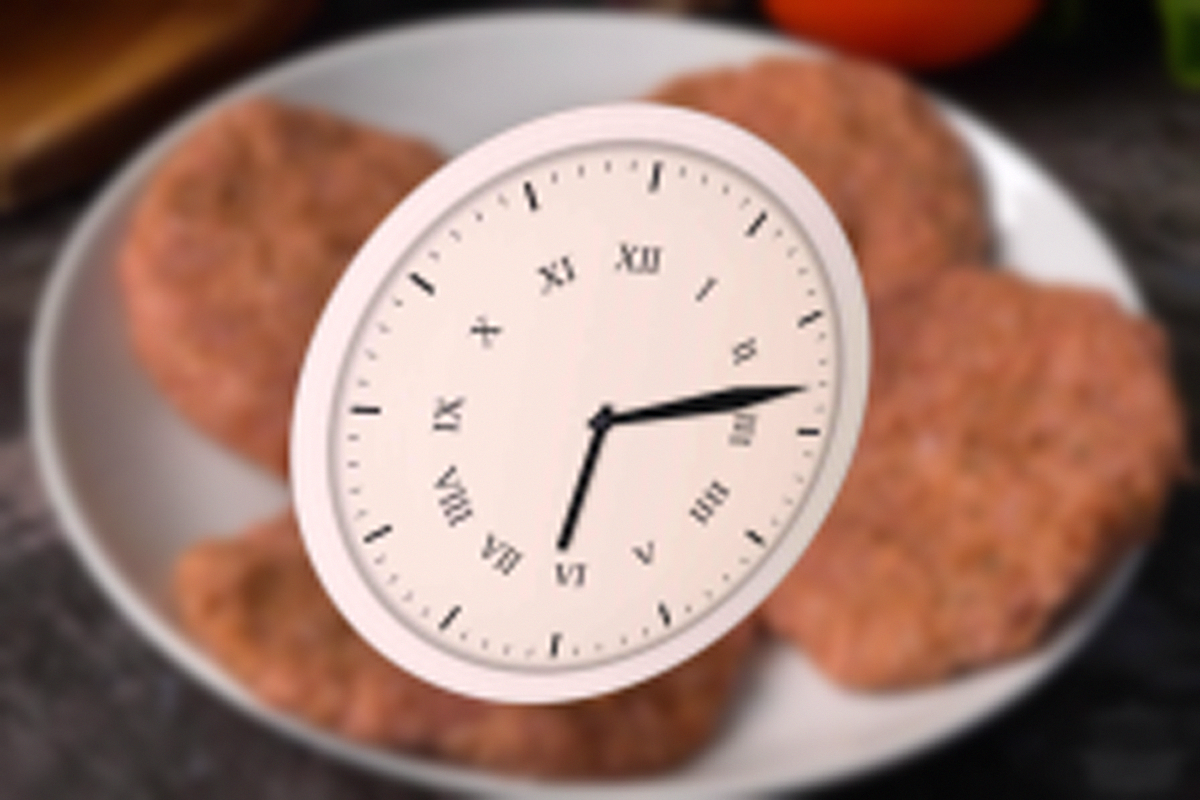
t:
6,13
